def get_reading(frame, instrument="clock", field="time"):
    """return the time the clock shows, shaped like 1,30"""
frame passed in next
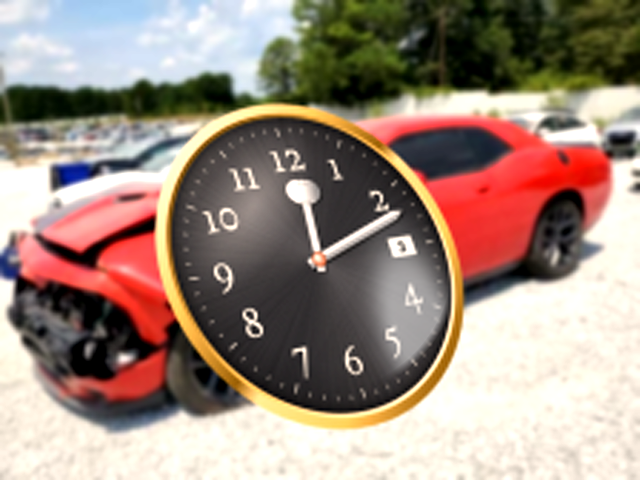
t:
12,12
